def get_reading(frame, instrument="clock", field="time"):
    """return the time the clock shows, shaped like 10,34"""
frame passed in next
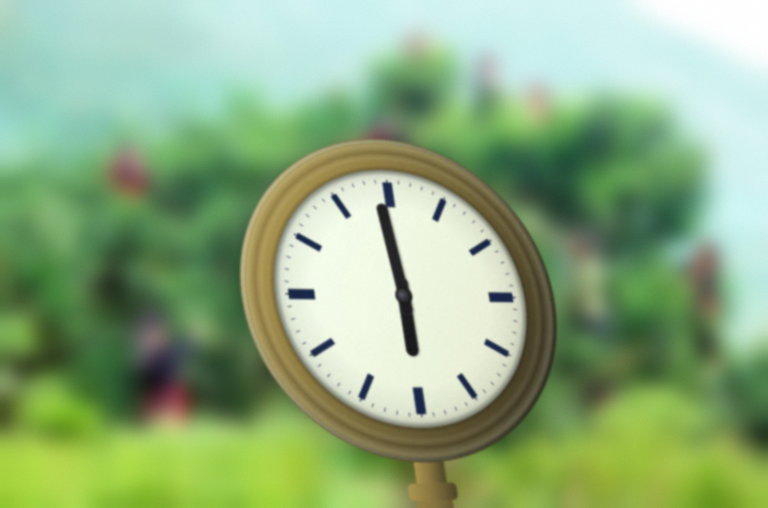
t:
5,59
